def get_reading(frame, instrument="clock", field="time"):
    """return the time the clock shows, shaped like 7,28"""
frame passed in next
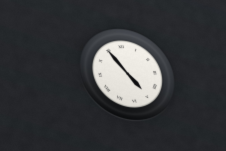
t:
4,55
